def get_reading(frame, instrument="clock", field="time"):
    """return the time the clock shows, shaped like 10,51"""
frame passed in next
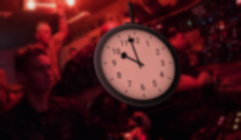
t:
9,58
